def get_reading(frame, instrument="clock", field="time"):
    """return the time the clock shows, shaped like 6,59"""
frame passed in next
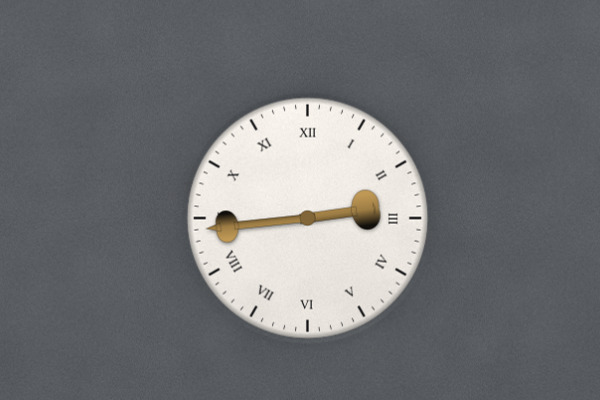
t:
2,44
